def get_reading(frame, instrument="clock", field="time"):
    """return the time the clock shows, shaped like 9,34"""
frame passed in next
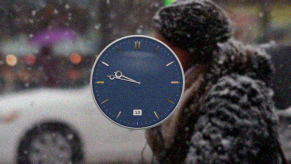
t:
9,47
